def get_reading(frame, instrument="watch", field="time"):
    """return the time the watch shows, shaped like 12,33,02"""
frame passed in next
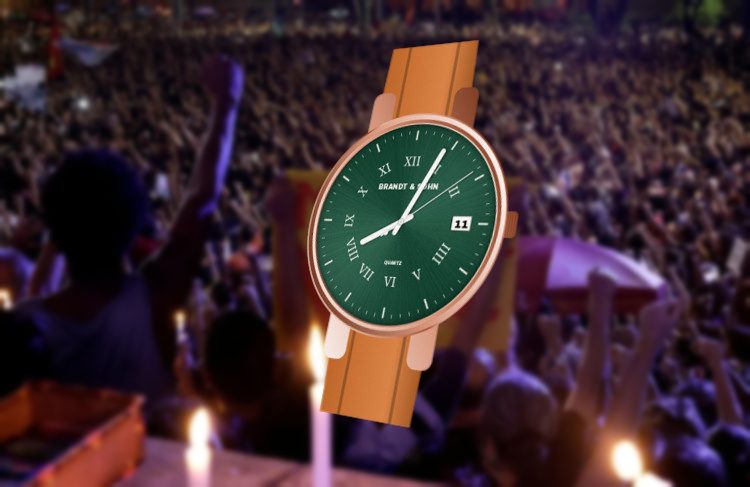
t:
8,04,09
